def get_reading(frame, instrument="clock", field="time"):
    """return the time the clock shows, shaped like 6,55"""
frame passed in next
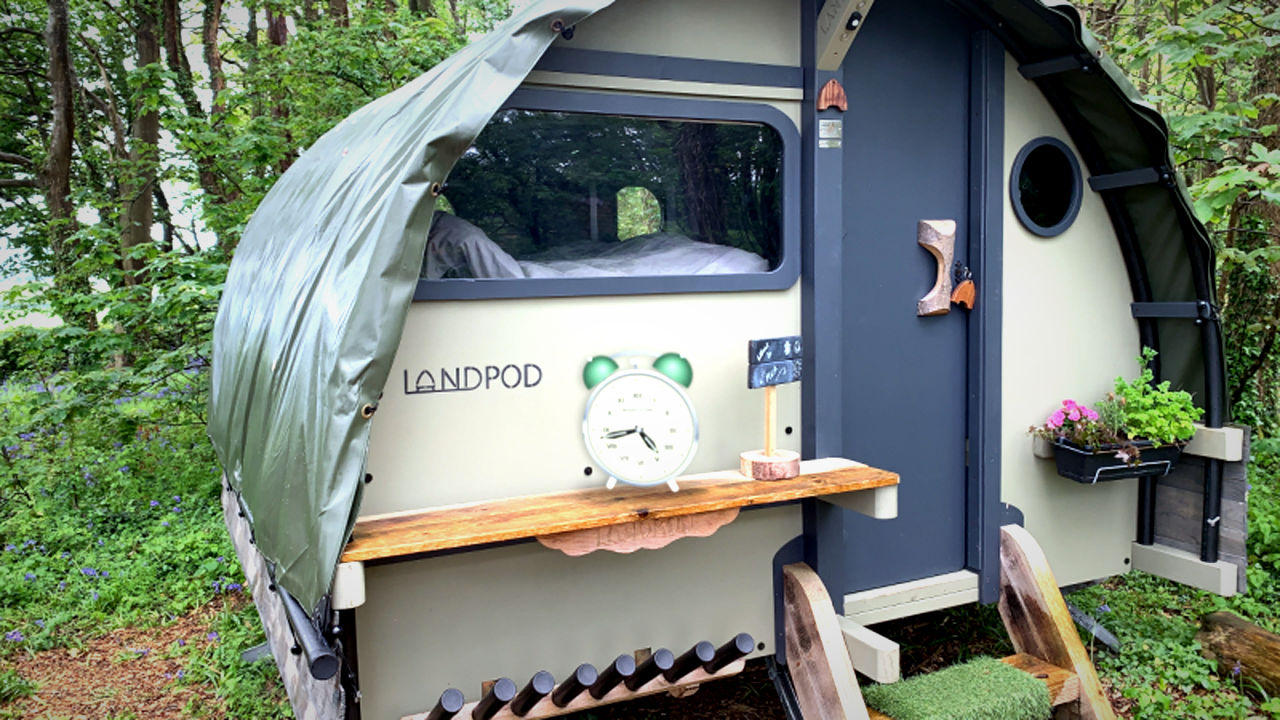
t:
4,43
